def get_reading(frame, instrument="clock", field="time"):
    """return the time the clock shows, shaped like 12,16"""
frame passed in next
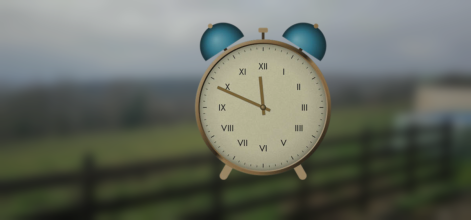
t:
11,49
